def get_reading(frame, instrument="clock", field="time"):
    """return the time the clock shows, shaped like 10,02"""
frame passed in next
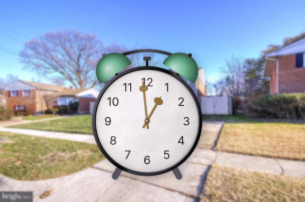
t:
12,59
